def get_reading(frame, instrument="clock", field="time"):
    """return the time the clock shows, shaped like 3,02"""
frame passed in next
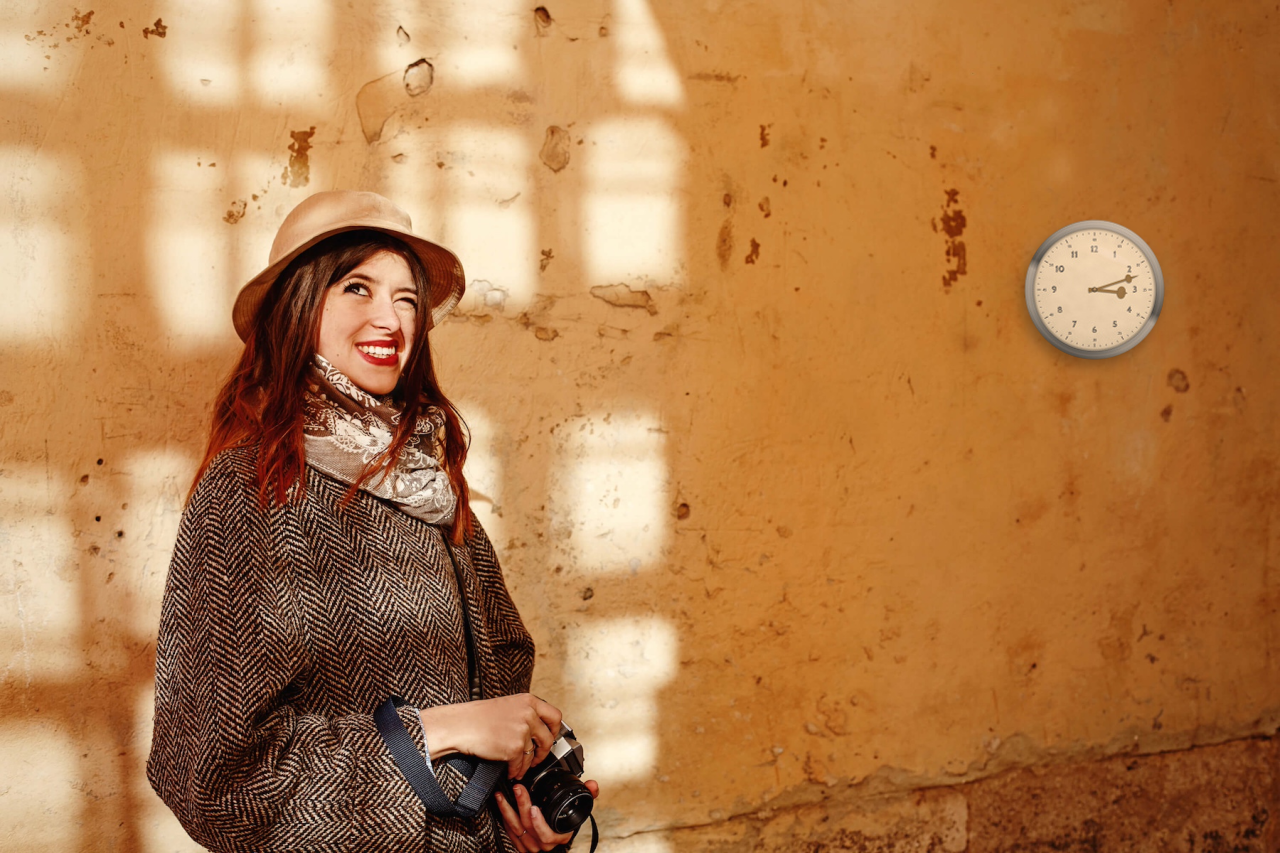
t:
3,12
